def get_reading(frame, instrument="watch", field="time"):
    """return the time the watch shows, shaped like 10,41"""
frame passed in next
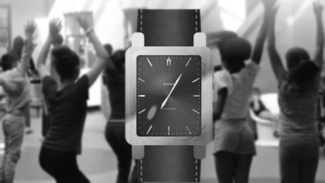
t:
7,05
